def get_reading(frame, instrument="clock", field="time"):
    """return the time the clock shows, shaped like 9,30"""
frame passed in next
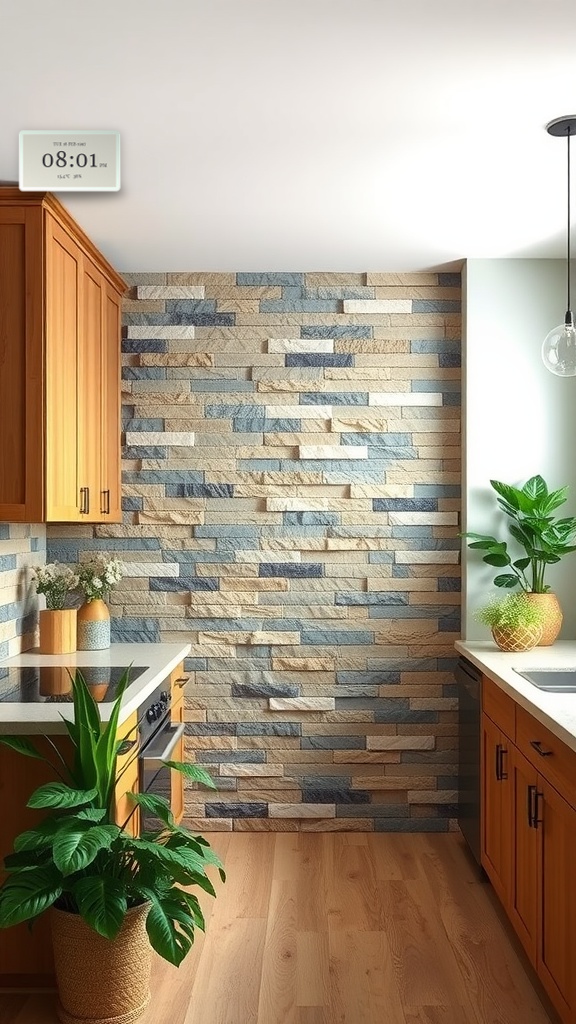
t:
8,01
